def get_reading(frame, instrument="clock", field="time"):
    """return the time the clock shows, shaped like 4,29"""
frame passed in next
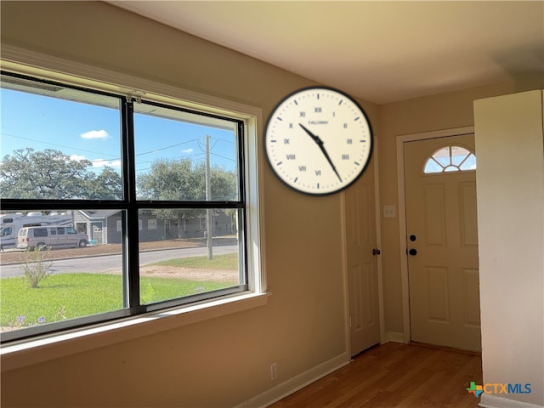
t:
10,25
